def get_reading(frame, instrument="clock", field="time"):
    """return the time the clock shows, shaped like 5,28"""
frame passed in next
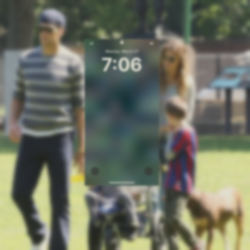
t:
7,06
